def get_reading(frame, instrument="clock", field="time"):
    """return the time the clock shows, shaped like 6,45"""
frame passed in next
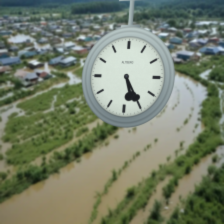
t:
5,25
